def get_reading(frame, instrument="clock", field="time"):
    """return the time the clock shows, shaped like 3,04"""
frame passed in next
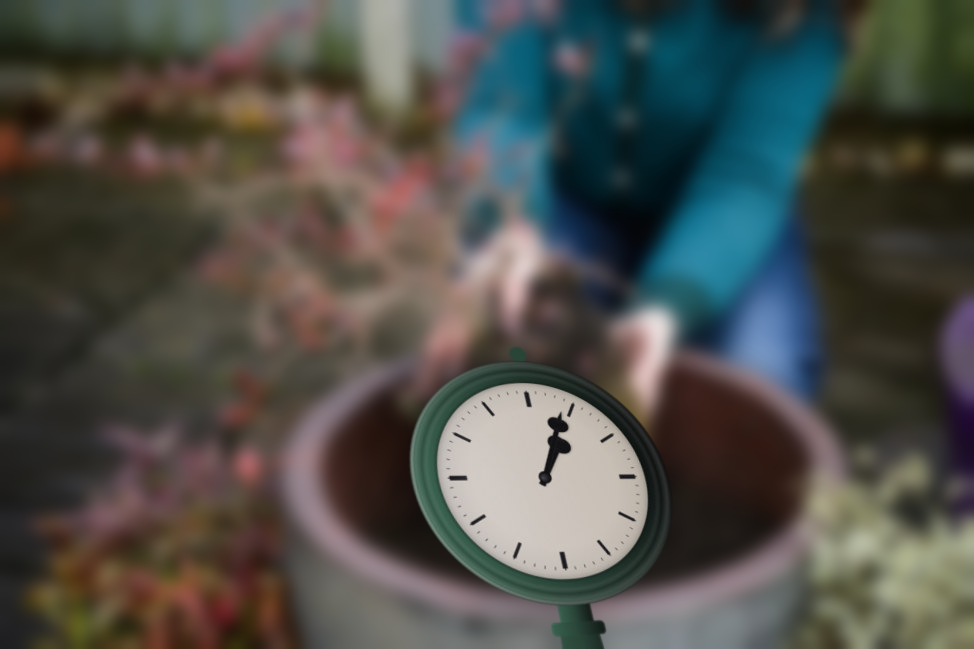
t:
1,04
